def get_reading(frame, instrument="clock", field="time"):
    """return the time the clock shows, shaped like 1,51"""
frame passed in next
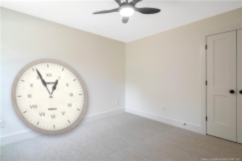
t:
12,56
